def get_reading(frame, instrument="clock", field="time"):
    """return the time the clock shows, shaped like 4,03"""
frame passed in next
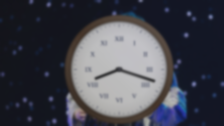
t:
8,18
